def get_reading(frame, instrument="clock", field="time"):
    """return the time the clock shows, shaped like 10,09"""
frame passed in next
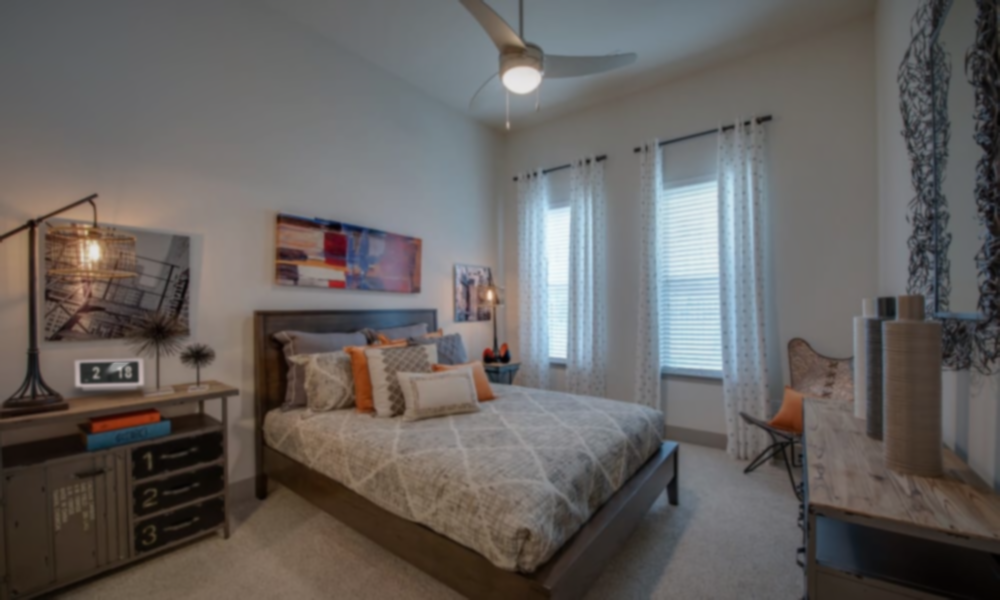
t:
2,18
